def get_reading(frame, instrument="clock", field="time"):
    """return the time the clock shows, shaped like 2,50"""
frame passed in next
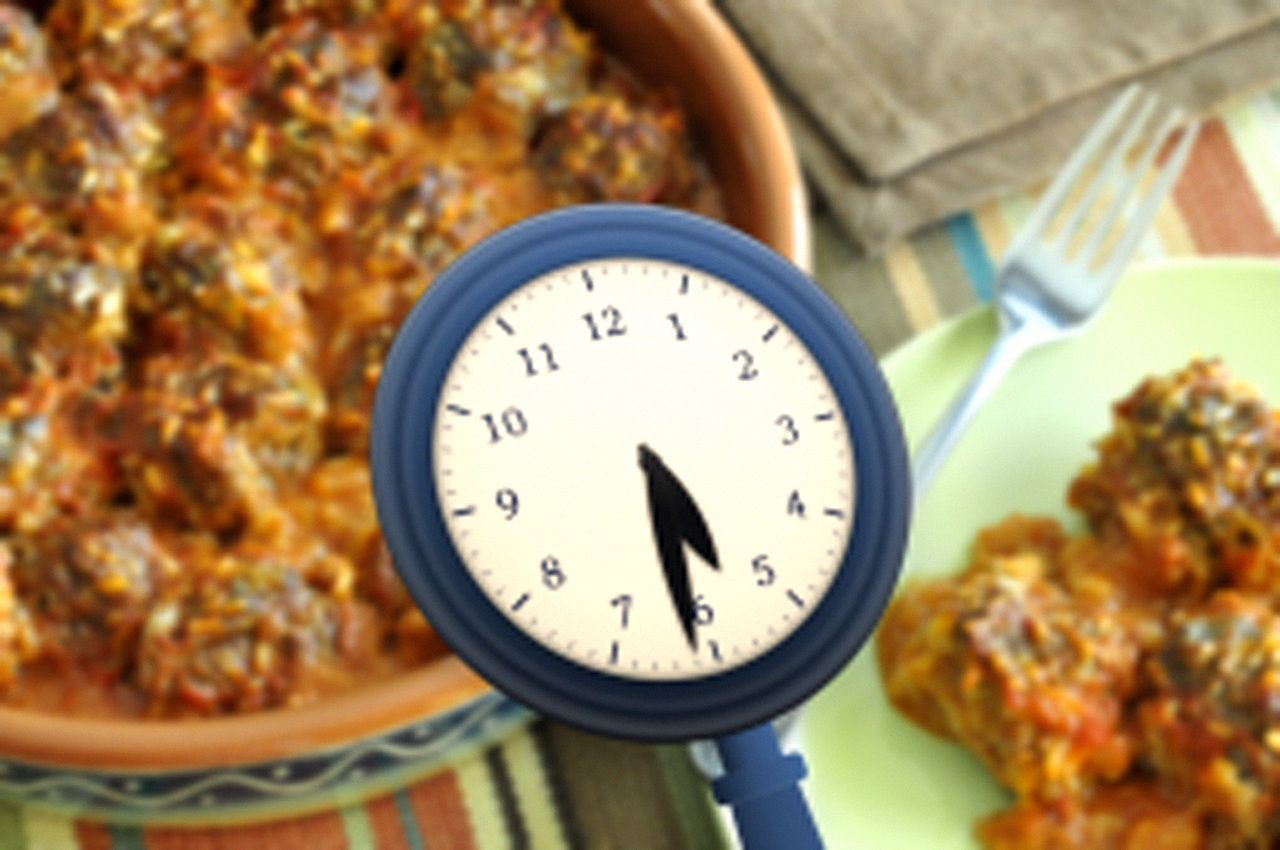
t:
5,31
